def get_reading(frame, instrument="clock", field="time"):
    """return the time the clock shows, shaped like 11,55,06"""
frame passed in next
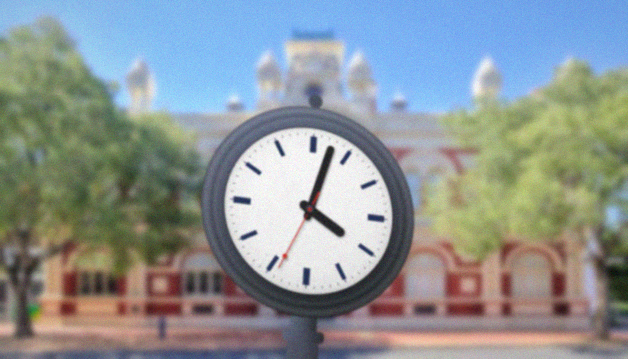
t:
4,02,34
